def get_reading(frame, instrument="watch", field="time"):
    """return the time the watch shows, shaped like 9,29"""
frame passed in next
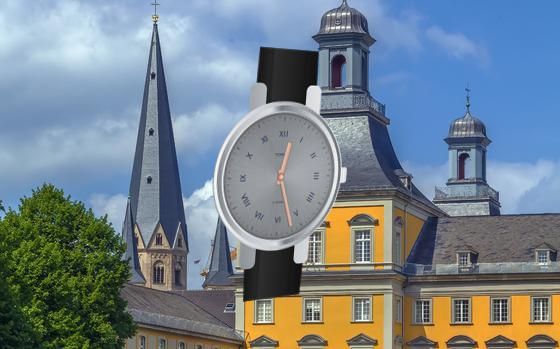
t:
12,27
